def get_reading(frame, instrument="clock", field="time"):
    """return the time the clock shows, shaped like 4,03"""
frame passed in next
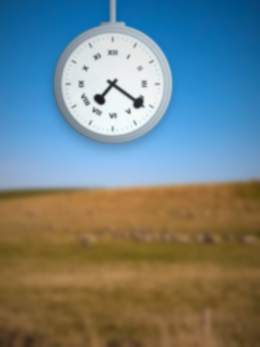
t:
7,21
